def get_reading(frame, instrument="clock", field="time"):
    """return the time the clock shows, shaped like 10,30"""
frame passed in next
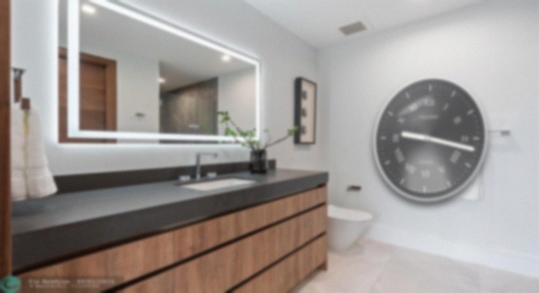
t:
9,17
